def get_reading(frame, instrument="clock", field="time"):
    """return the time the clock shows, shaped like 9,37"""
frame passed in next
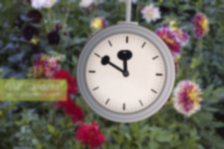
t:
11,50
